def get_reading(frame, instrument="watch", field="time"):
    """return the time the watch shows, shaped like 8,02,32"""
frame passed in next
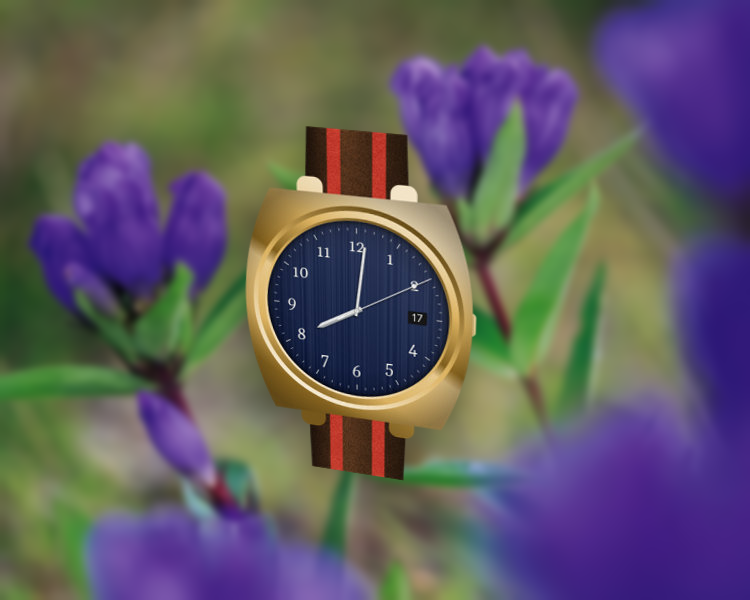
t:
8,01,10
